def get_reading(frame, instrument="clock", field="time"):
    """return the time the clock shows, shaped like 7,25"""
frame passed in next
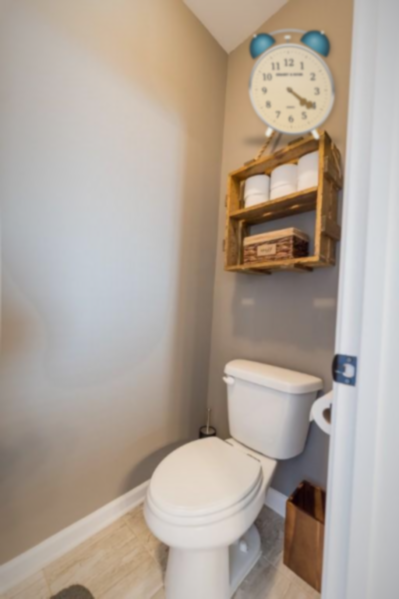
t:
4,21
